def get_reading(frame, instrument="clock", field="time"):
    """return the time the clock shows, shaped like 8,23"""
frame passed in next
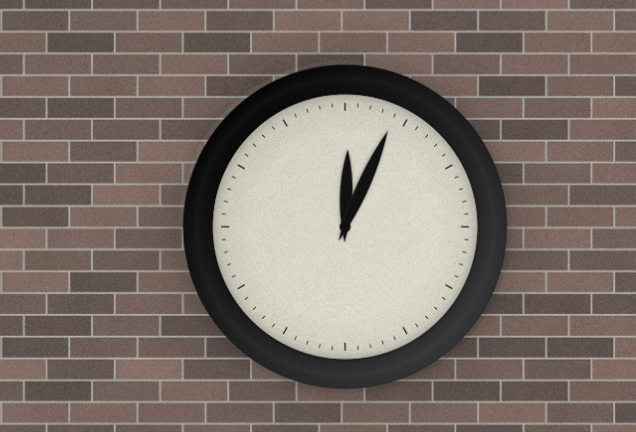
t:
12,04
